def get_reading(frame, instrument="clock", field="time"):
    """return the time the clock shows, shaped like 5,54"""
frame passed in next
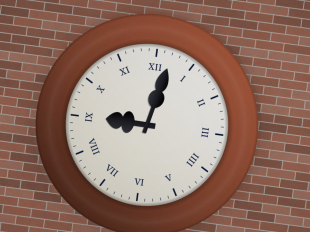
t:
9,02
